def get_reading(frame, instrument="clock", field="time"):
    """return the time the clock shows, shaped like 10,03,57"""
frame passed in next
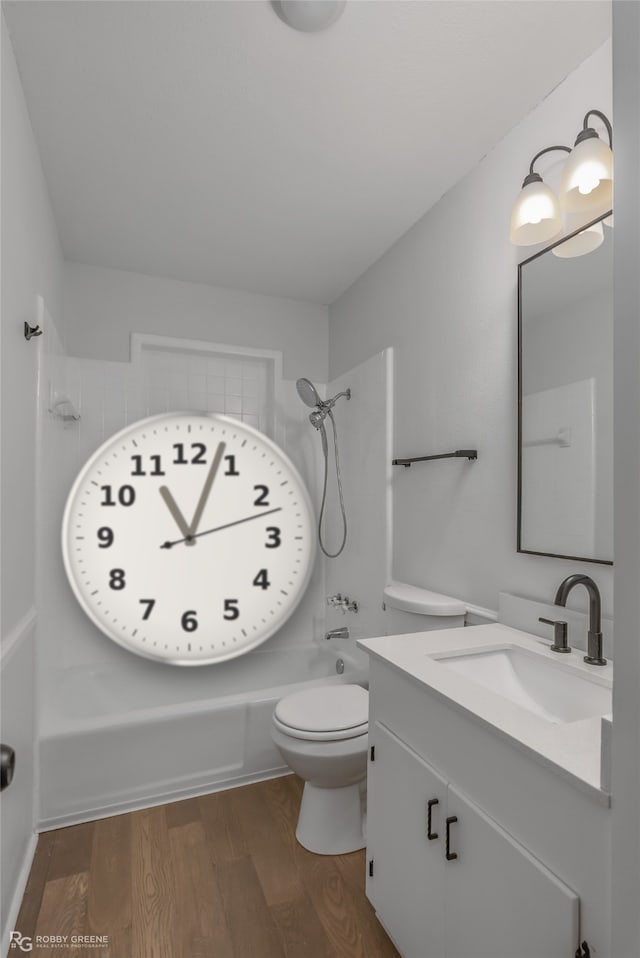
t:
11,03,12
